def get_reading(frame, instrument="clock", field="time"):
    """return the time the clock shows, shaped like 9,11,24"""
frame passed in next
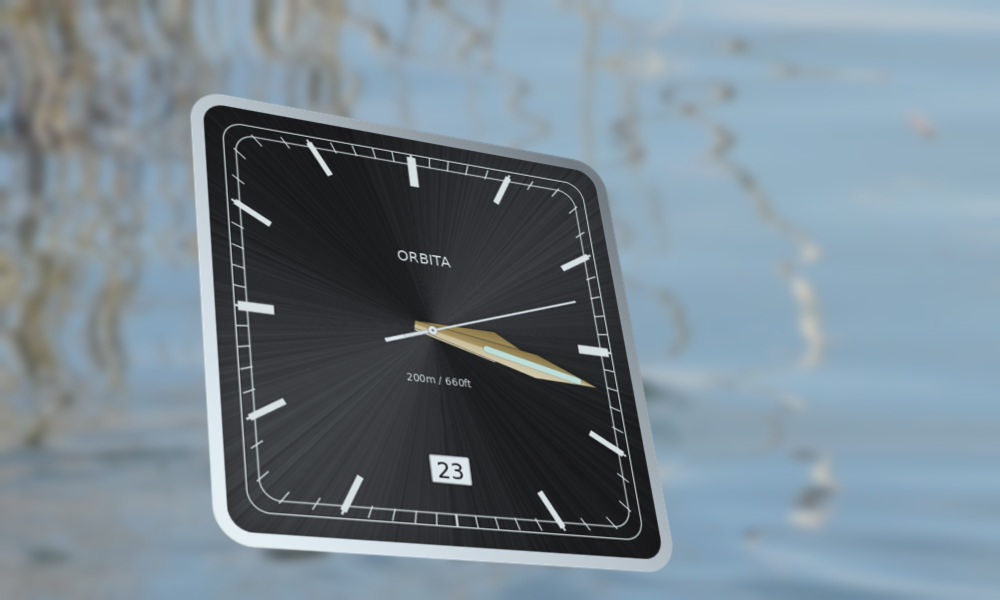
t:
3,17,12
